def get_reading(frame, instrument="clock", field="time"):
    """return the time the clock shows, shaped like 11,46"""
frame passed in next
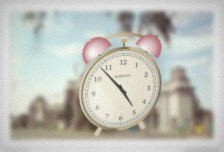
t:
4,53
